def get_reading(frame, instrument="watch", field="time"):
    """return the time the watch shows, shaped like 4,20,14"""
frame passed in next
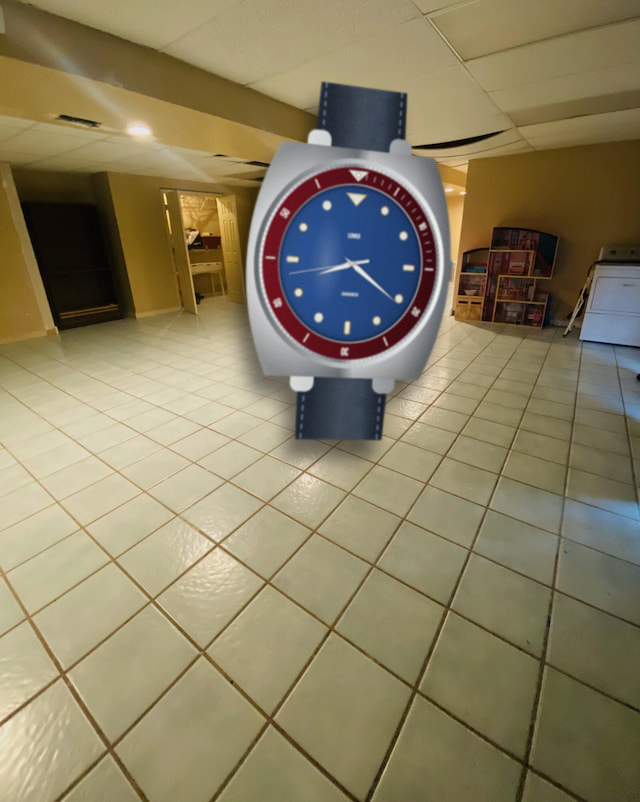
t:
8,20,43
